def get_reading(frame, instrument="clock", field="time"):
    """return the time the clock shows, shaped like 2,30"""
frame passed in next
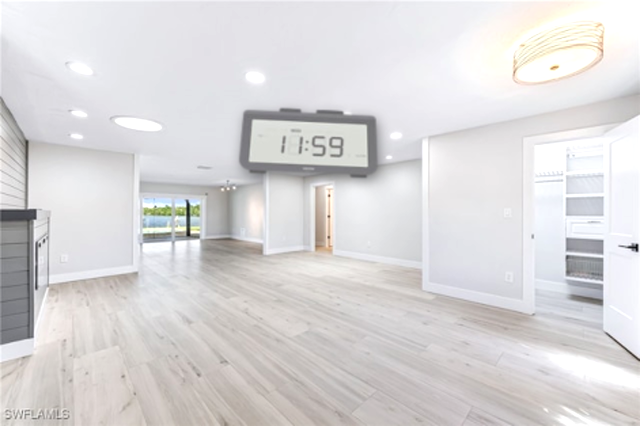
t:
11,59
